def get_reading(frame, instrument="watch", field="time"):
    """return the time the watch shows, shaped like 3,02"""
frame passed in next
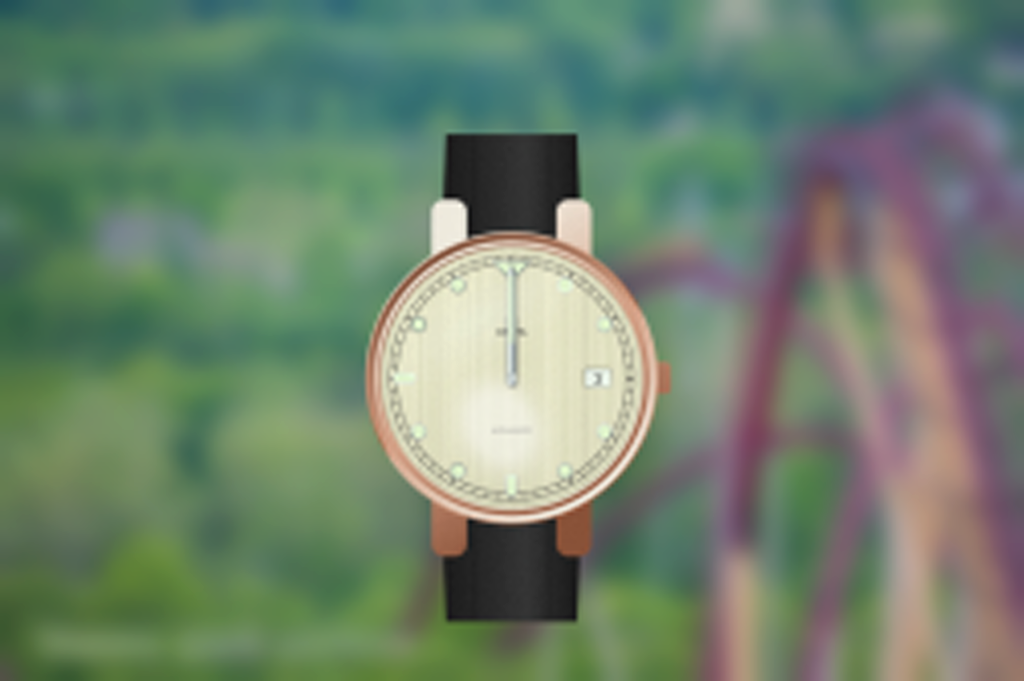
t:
12,00
